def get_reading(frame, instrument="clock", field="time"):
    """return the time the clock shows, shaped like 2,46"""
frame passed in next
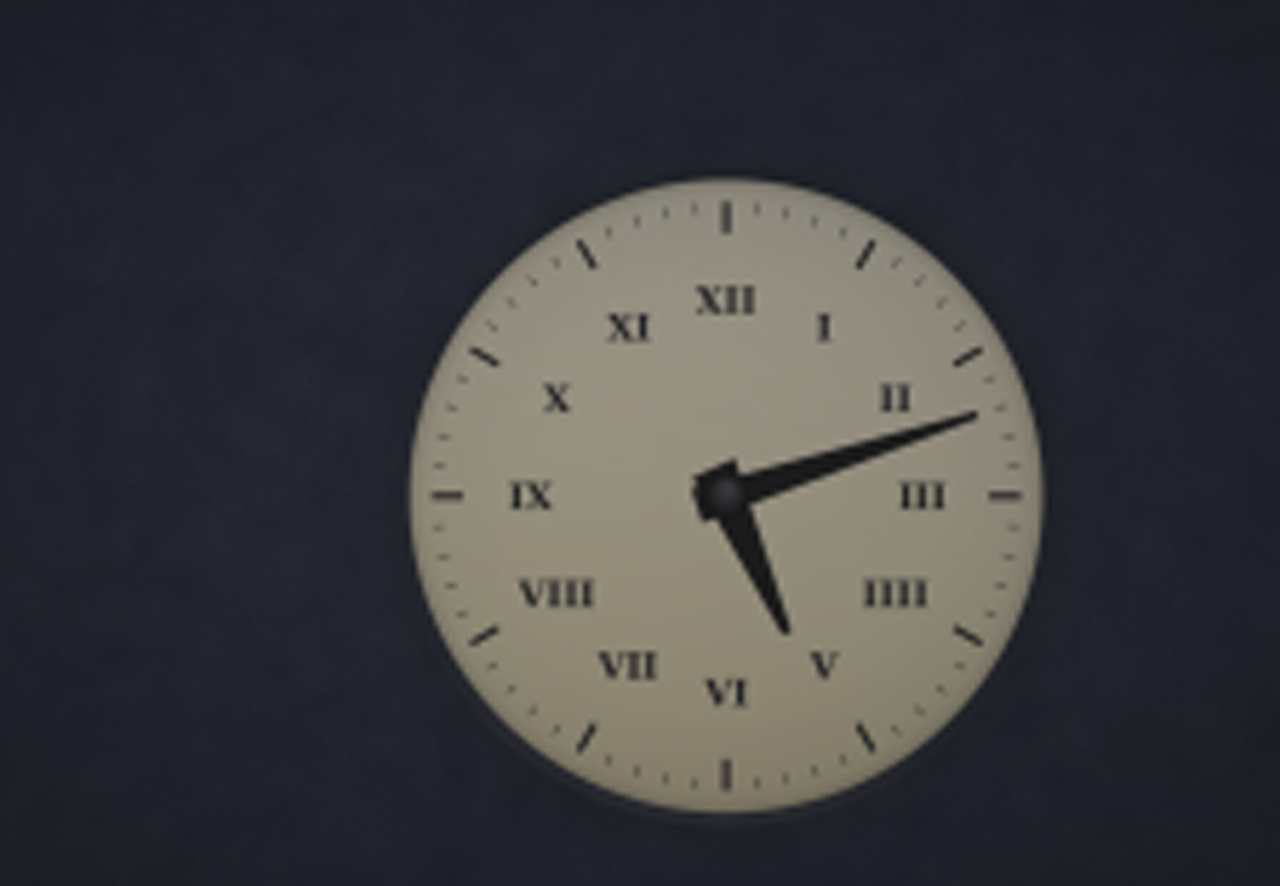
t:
5,12
